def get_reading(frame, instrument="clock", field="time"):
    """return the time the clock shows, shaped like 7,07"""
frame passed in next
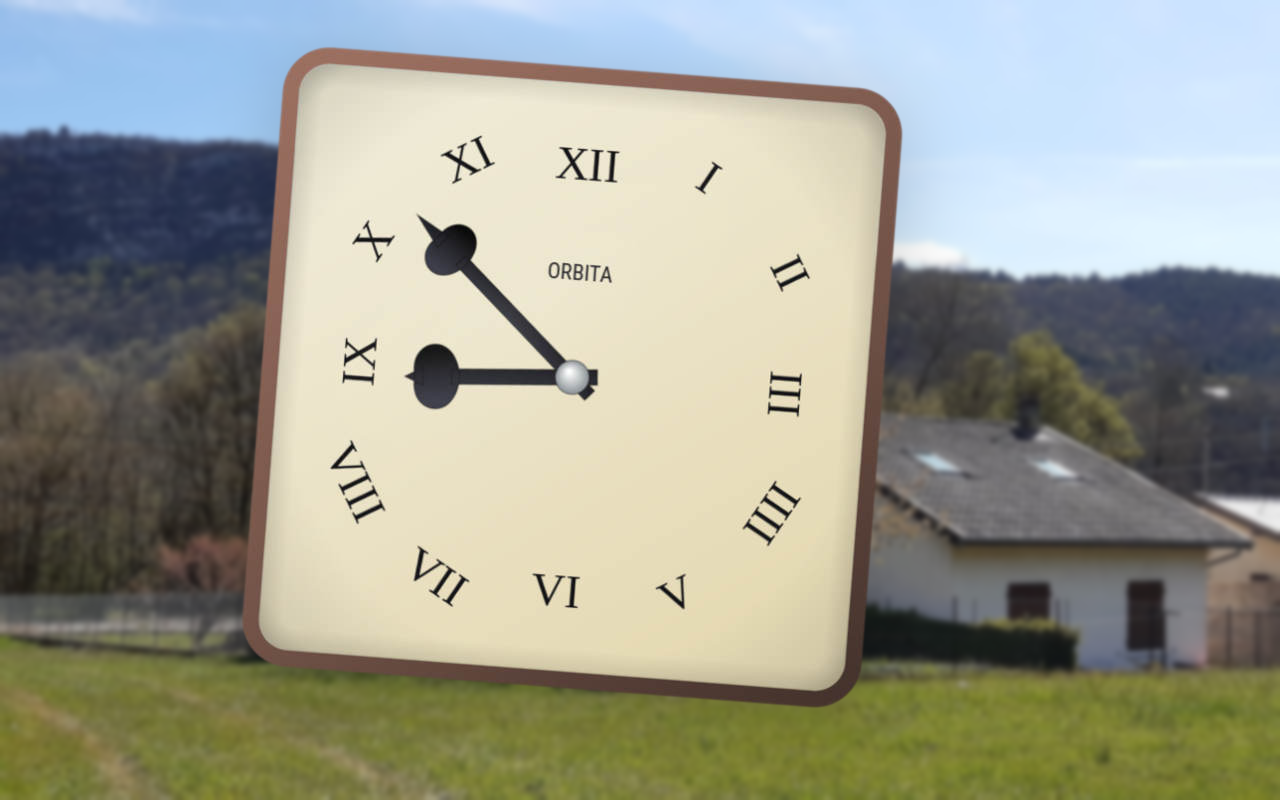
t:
8,52
